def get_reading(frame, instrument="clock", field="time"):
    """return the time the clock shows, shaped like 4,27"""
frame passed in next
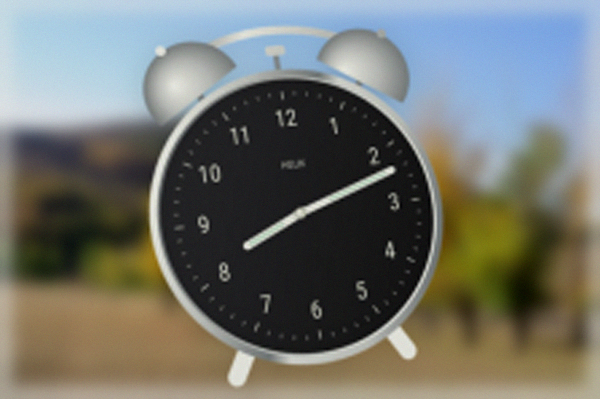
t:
8,12
